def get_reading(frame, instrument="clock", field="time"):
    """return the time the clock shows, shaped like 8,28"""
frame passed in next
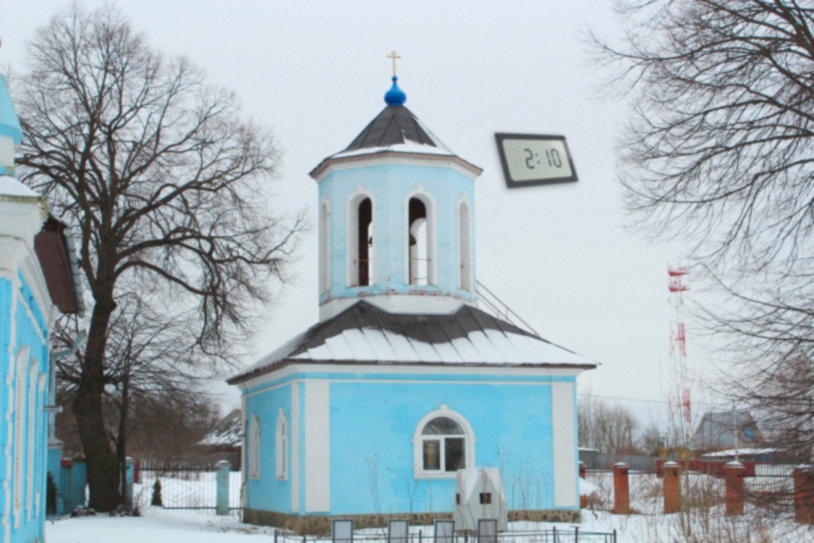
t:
2,10
